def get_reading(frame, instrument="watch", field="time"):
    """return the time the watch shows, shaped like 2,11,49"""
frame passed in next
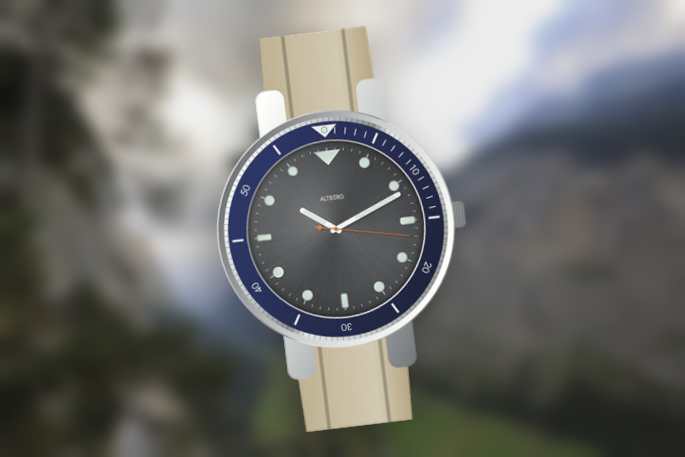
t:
10,11,17
